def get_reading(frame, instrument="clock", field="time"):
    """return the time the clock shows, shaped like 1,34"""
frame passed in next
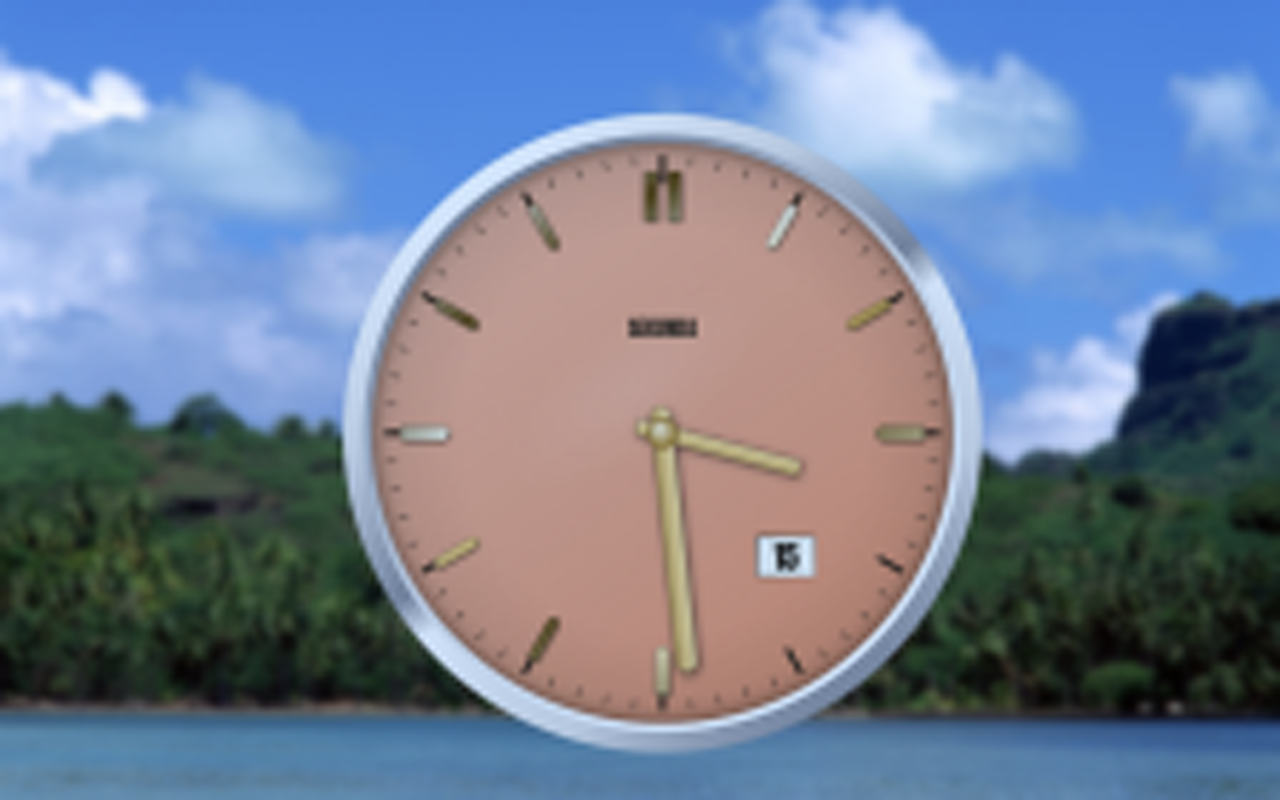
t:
3,29
